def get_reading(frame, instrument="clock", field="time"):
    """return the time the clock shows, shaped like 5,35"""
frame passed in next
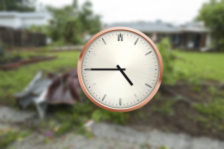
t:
4,45
